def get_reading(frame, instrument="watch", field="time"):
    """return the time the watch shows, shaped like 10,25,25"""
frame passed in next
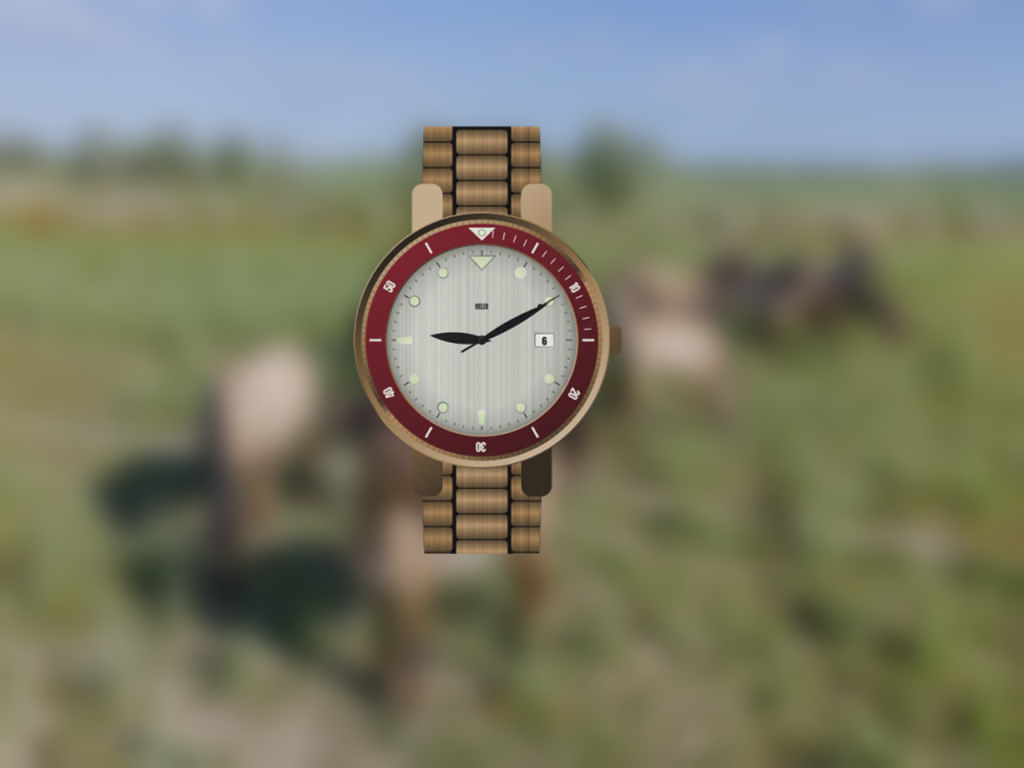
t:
9,10,10
